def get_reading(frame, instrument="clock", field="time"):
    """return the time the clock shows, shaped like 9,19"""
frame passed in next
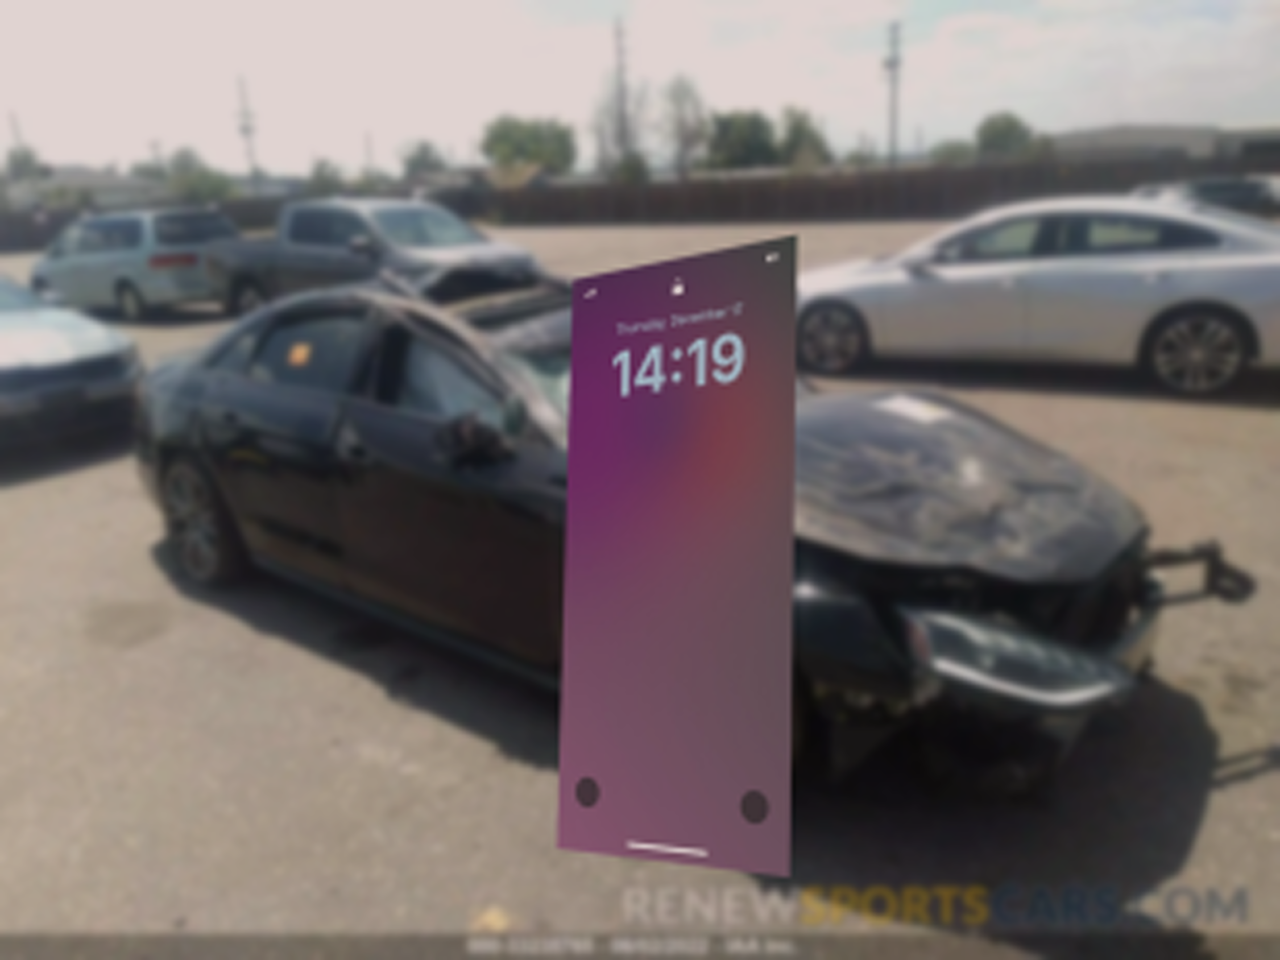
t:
14,19
